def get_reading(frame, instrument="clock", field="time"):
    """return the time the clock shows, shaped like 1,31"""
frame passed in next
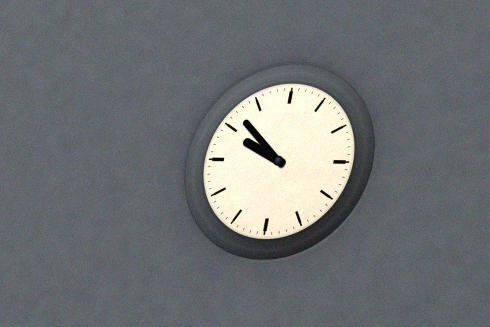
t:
9,52
